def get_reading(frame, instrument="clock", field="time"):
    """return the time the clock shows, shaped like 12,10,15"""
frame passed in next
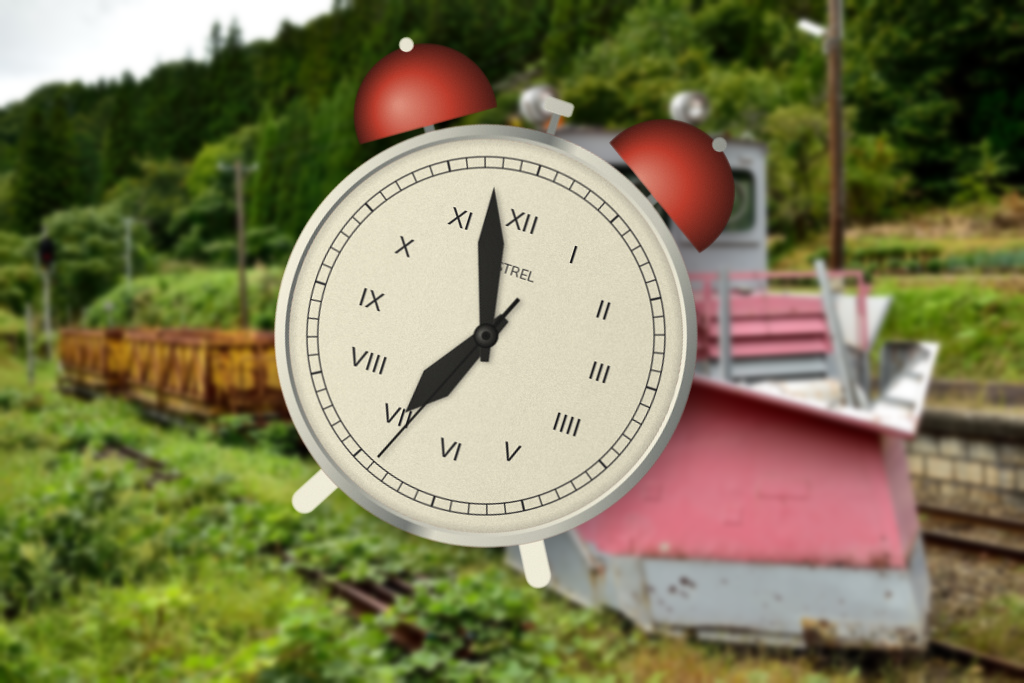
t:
6,57,34
